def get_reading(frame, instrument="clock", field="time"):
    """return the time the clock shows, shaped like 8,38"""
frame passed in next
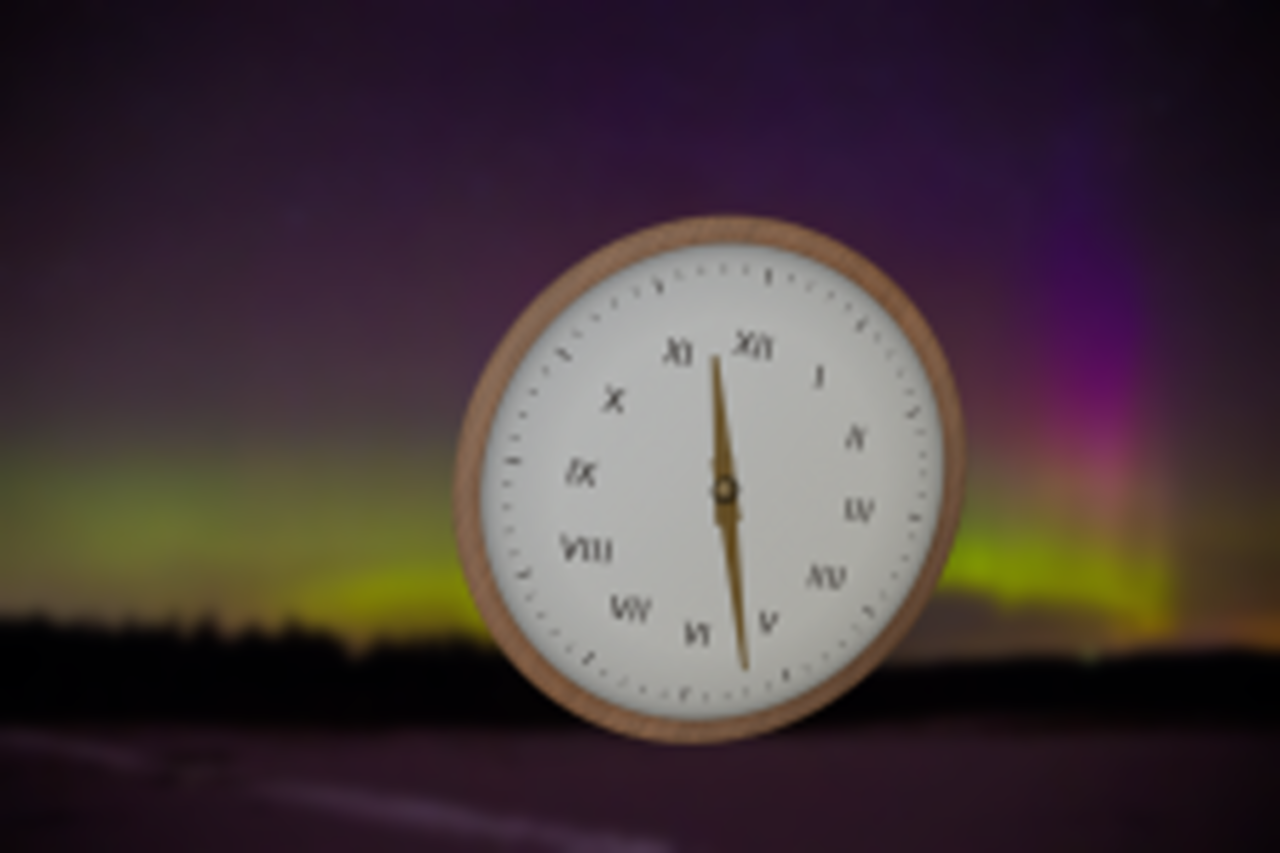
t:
11,27
